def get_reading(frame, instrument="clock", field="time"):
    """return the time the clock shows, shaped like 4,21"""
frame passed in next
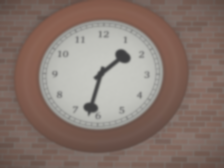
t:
1,32
